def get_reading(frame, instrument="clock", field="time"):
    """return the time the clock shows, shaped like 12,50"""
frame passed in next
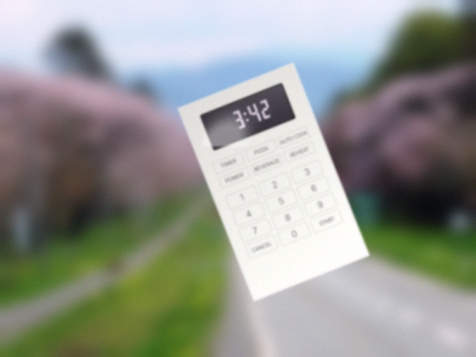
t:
3,42
